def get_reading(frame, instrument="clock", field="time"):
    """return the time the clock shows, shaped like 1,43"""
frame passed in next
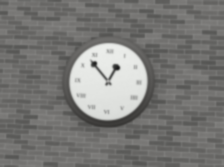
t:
12,53
